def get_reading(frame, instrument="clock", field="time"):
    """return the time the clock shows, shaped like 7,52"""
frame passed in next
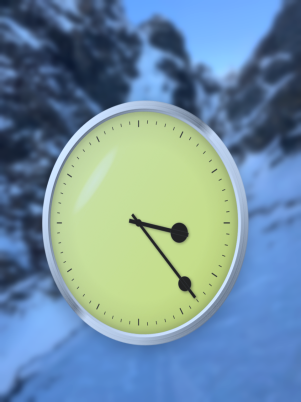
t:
3,23
